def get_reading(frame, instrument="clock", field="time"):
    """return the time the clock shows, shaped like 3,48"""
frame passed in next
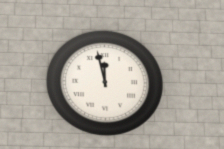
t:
11,58
